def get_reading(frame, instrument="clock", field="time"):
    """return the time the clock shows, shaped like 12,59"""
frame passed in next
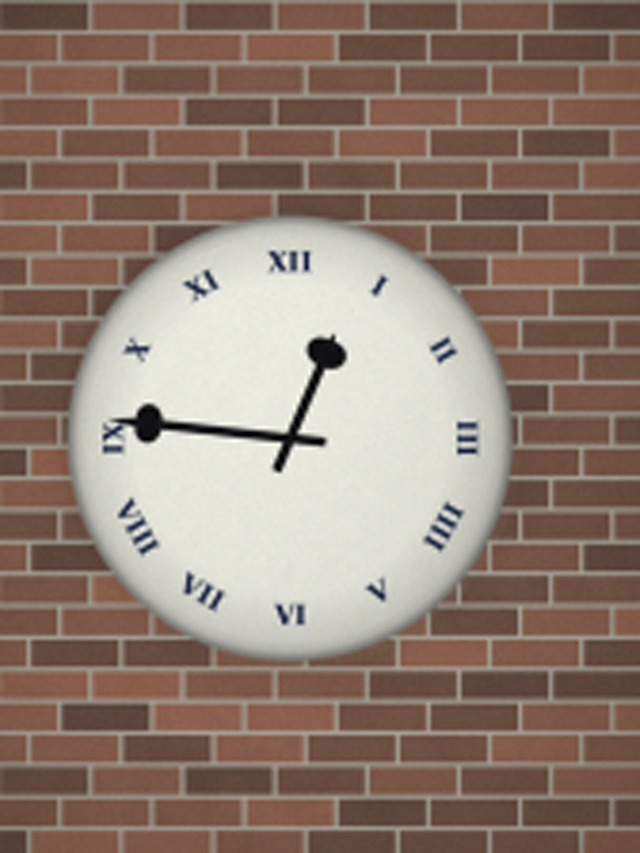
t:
12,46
